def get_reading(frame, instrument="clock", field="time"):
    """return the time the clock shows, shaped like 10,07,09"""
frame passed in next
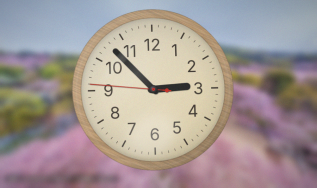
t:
2,52,46
